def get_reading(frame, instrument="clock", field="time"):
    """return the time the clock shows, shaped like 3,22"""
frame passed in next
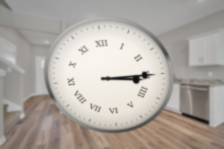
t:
3,15
